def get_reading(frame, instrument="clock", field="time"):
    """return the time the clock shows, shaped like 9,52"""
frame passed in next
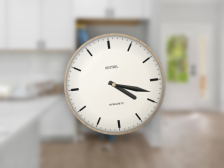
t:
4,18
